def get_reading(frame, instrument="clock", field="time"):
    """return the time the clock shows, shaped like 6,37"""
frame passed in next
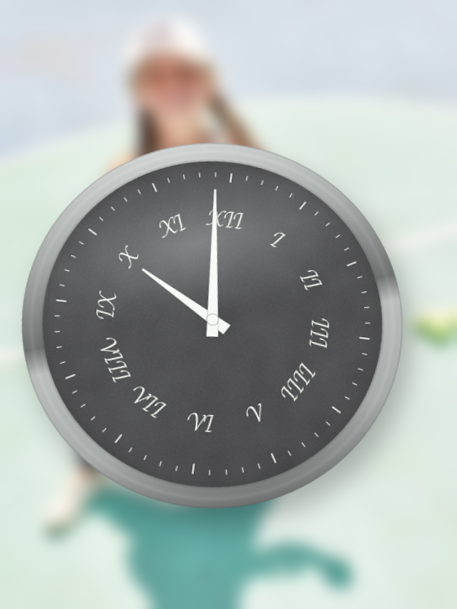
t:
9,59
